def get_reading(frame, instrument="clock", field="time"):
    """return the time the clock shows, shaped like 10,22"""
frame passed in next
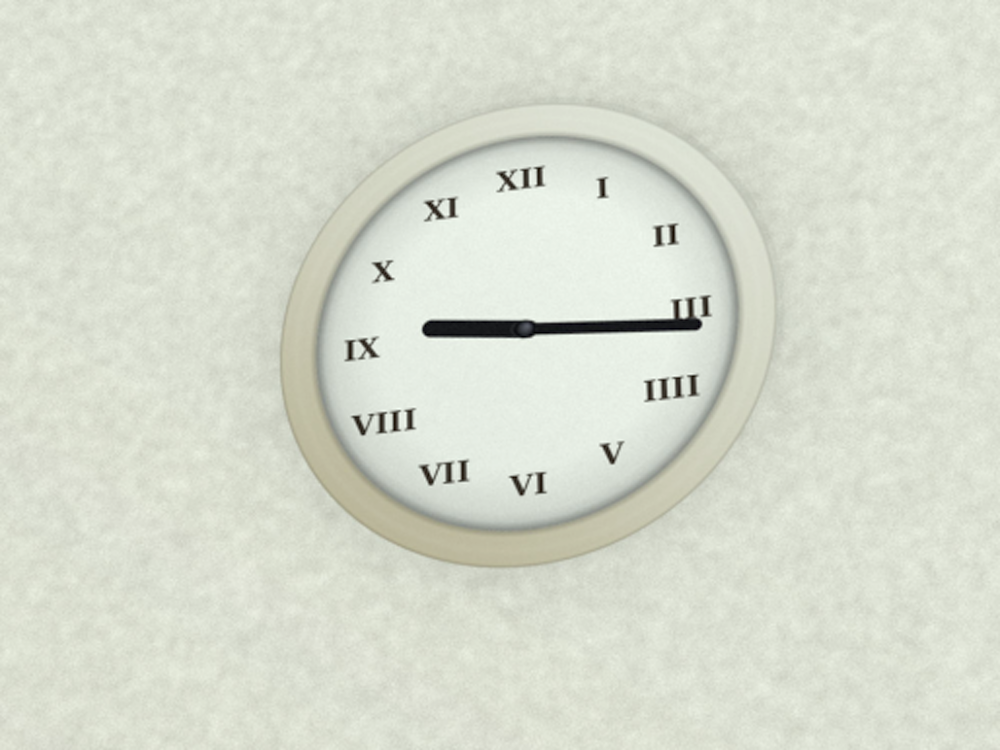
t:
9,16
